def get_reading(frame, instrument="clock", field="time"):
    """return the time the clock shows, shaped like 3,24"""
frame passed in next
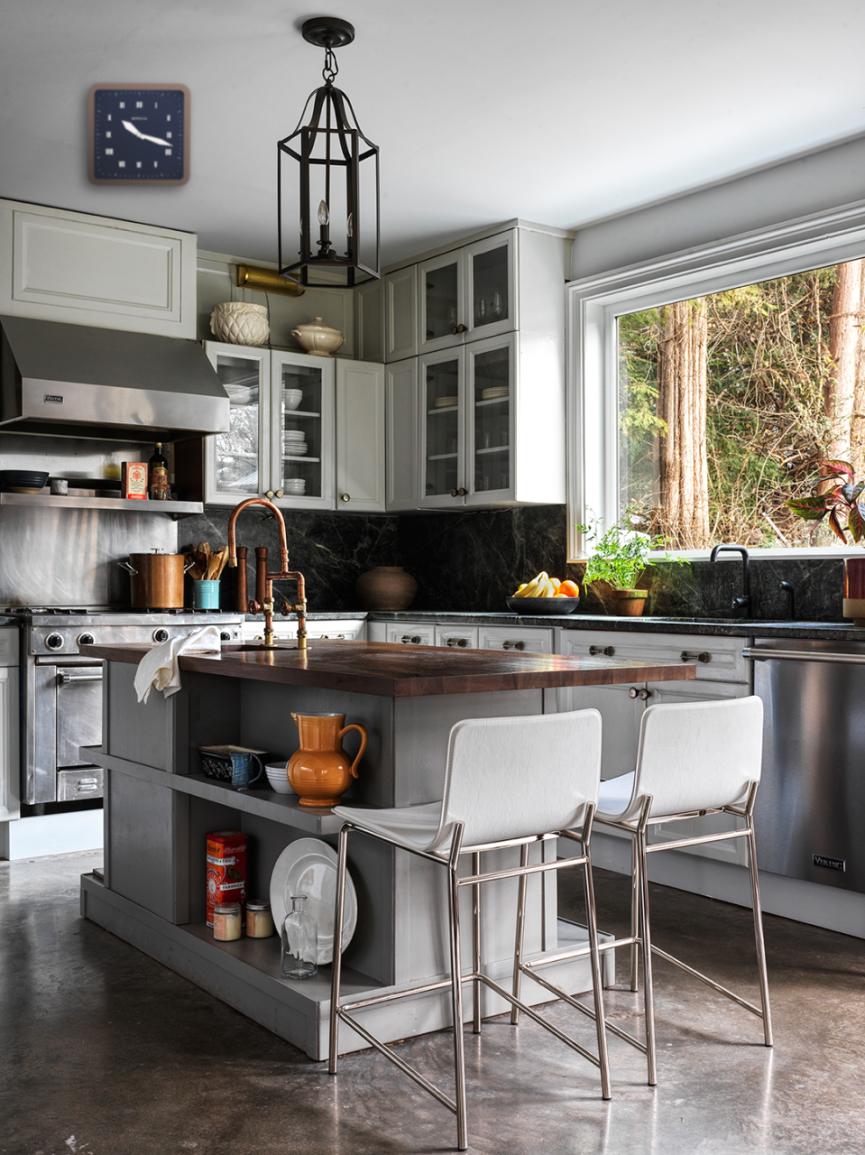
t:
10,18
